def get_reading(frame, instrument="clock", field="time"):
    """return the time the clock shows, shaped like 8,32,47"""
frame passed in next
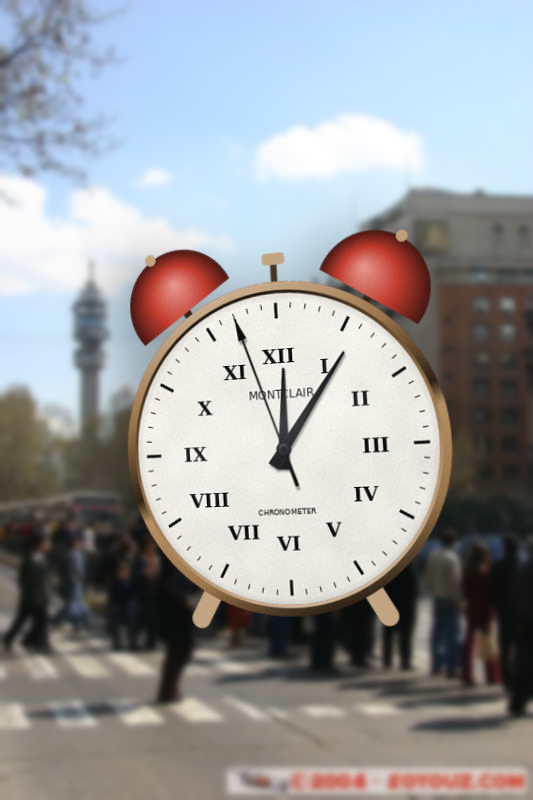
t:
12,05,57
